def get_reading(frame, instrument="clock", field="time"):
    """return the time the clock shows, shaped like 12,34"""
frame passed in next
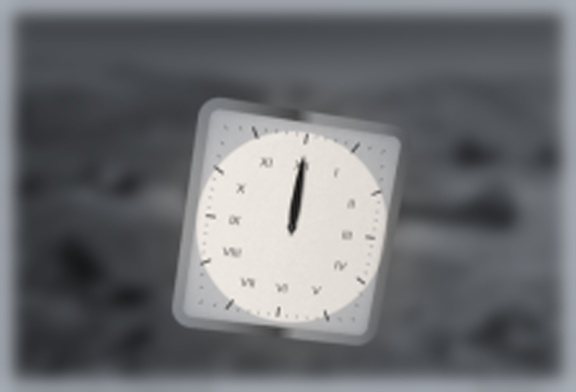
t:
12,00
